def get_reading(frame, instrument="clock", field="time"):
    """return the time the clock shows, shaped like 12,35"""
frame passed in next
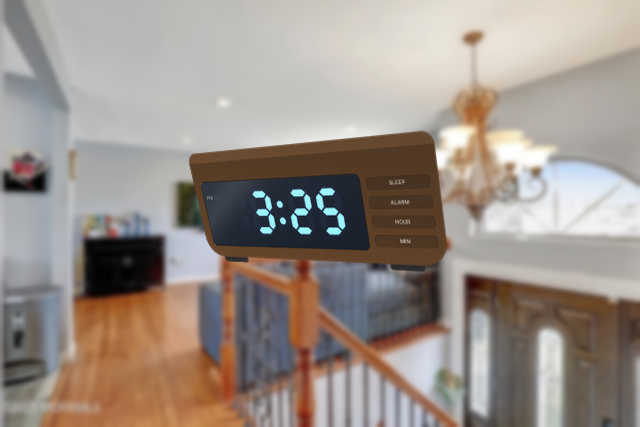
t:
3,25
